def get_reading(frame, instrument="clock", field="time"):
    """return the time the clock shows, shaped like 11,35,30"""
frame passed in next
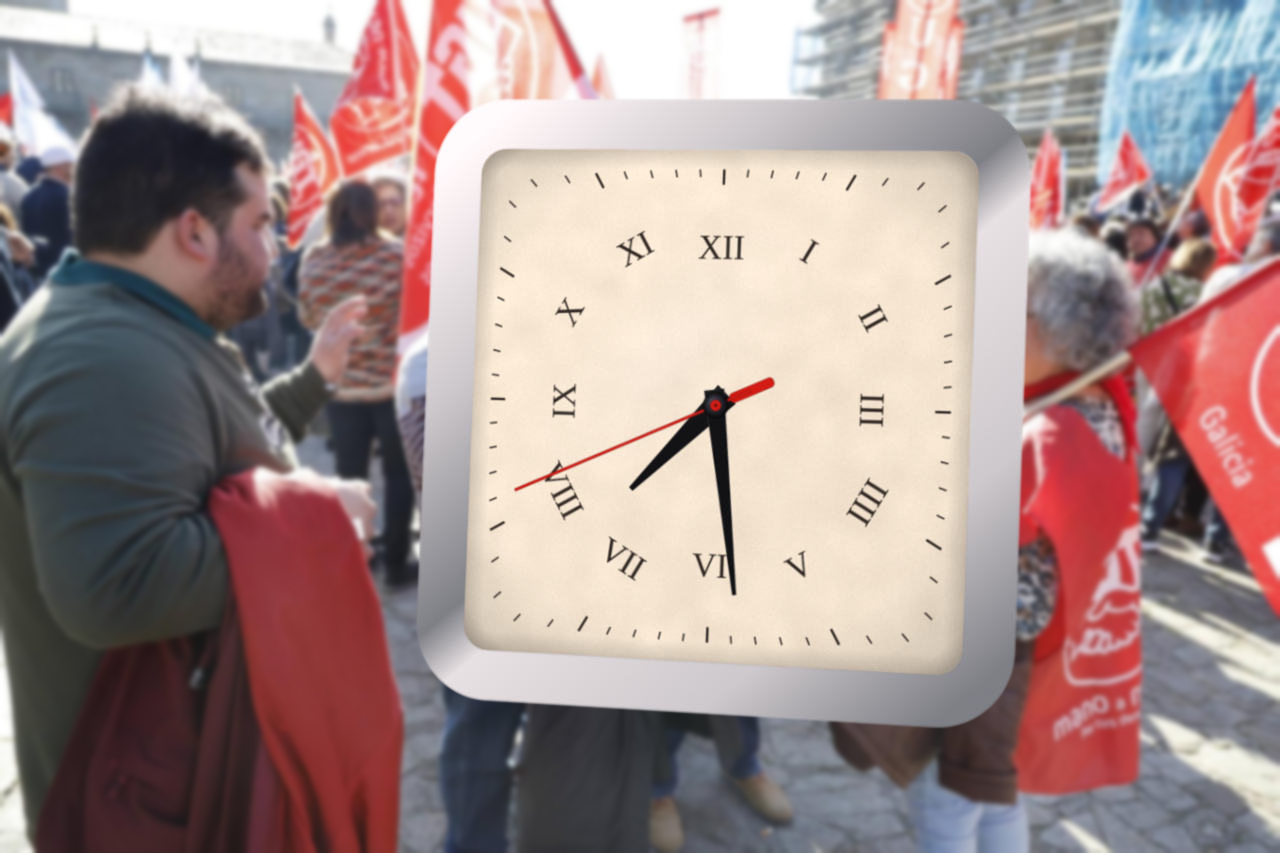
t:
7,28,41
